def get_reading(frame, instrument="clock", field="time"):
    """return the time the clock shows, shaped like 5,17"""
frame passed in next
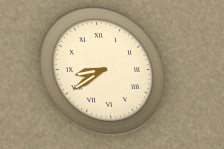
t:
8,40
